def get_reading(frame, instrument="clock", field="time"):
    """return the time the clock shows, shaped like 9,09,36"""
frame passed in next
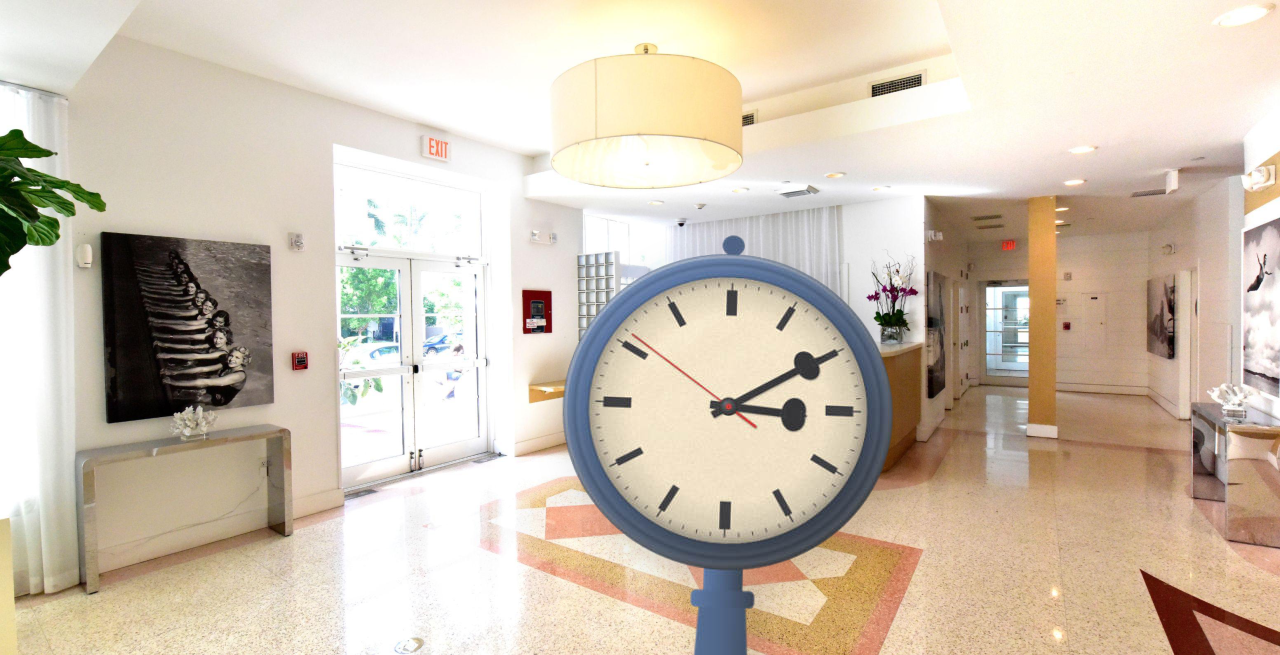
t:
3,09,51
